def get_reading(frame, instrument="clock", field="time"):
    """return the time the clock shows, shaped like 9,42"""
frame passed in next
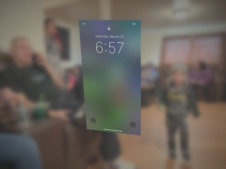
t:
6,57
